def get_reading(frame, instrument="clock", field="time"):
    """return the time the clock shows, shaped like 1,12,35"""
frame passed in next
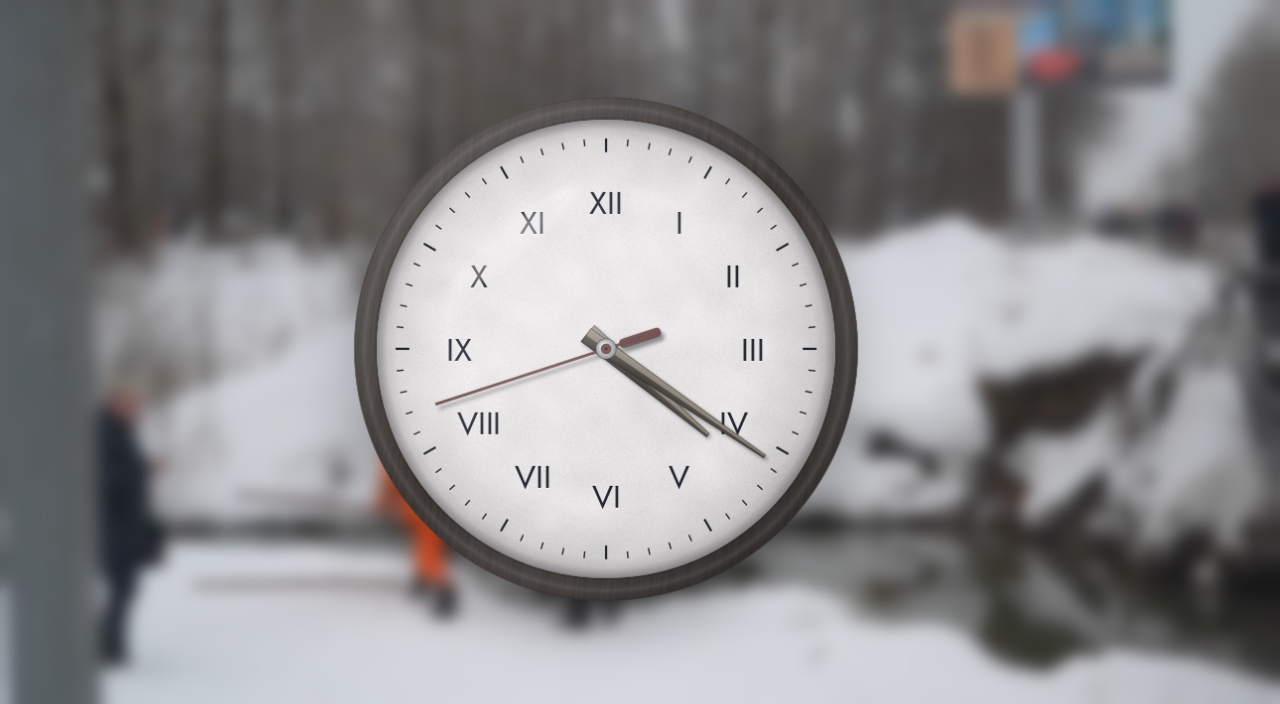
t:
4,20,42
